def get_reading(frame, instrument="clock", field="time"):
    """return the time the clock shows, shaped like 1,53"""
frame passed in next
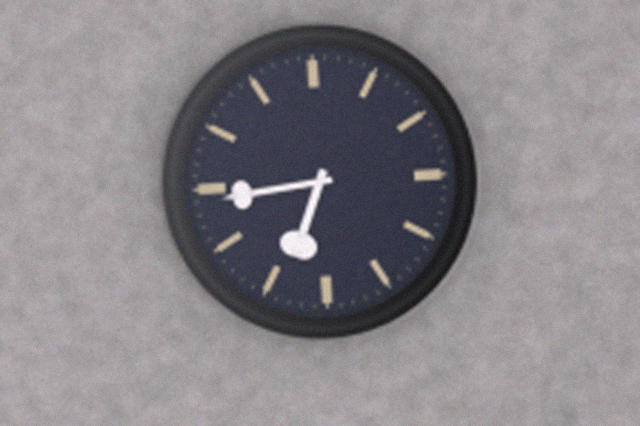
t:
6,44
